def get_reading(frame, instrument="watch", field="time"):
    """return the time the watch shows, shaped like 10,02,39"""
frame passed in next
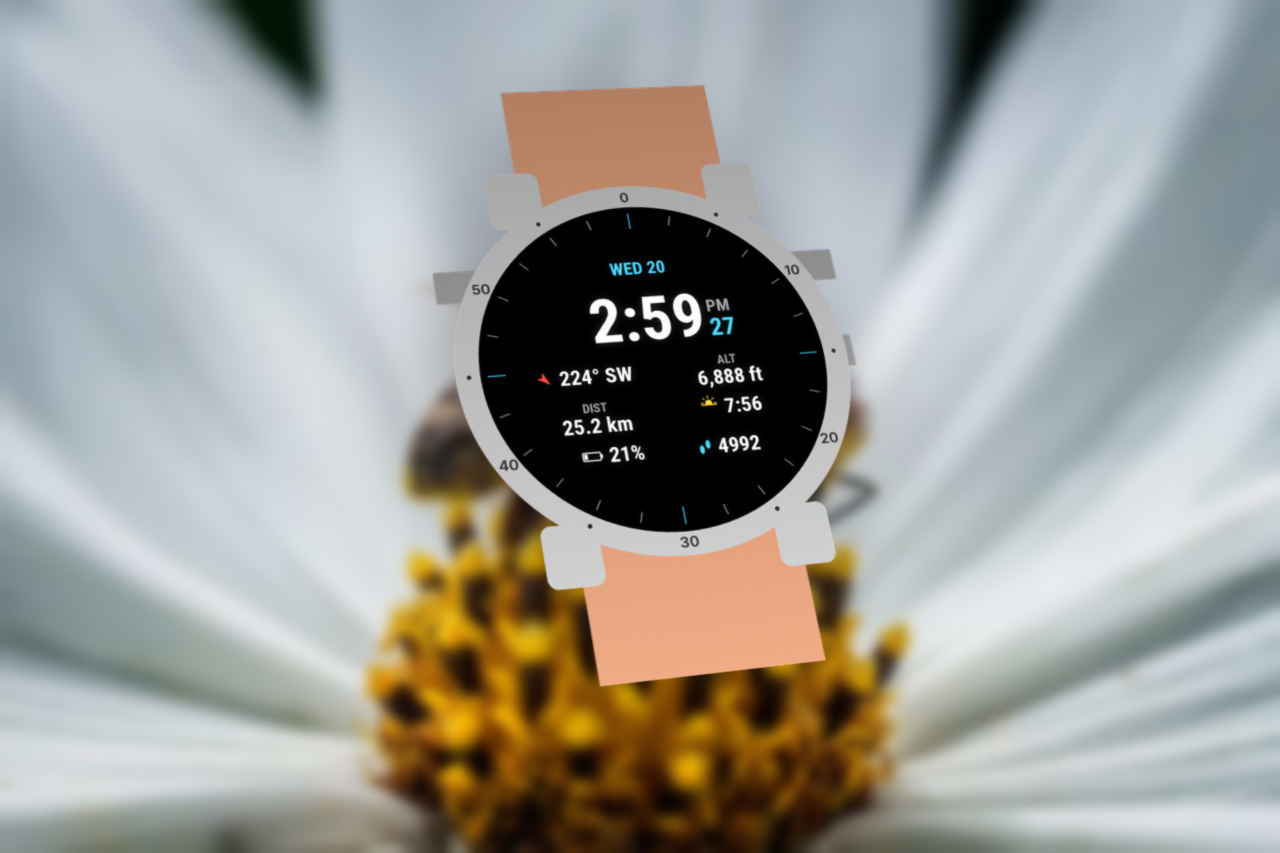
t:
2,59,27
